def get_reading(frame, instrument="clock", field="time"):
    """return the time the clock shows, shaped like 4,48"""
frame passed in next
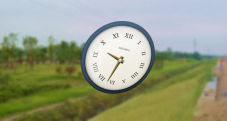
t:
9,32
